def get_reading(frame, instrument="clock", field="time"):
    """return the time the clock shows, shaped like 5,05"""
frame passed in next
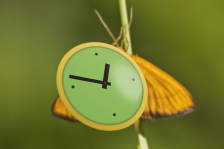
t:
12,48
